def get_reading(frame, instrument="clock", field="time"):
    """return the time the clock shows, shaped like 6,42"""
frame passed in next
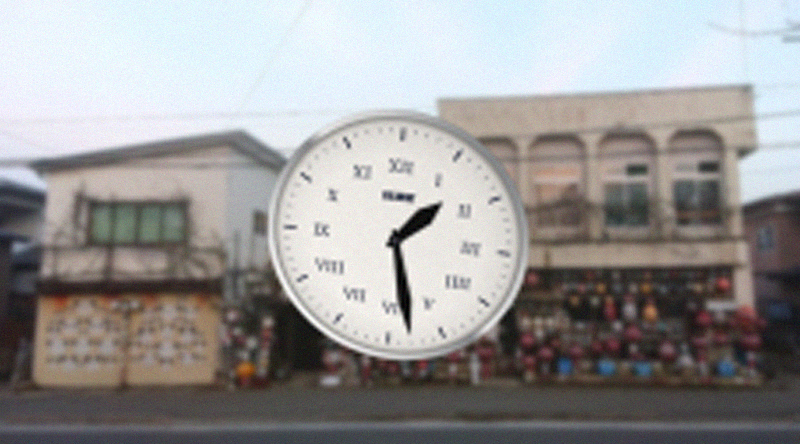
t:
1,28
